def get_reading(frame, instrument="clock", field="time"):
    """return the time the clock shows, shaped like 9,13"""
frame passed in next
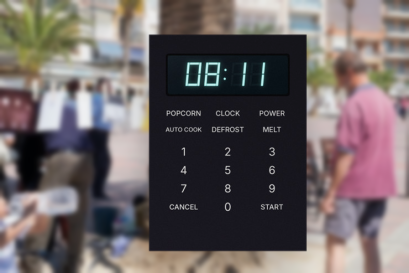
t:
8,11
